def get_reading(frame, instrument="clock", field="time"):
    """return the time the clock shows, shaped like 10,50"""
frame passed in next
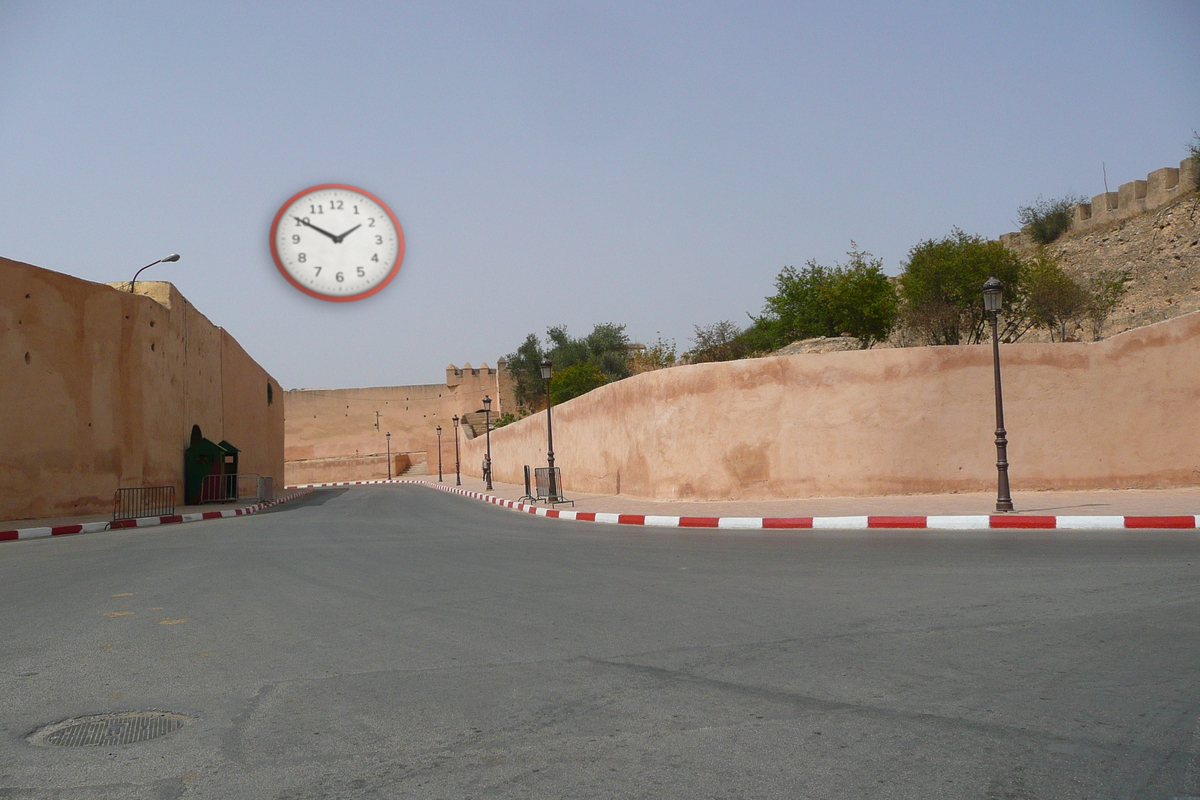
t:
1,50
